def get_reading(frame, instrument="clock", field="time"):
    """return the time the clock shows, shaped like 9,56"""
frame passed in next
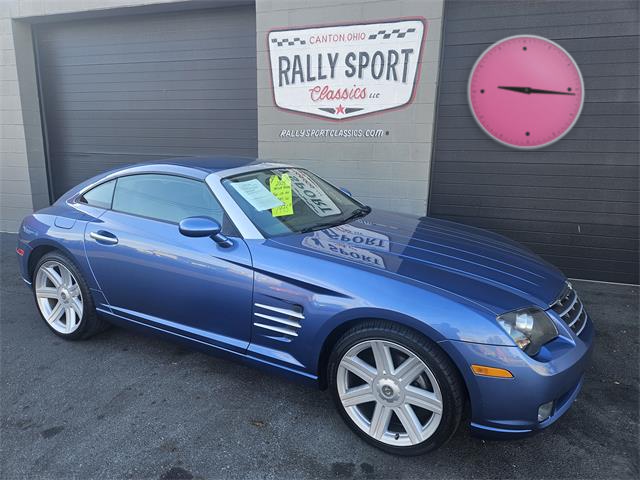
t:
9,16
